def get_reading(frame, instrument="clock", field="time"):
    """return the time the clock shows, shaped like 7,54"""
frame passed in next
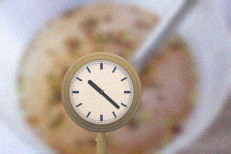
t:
10,22
